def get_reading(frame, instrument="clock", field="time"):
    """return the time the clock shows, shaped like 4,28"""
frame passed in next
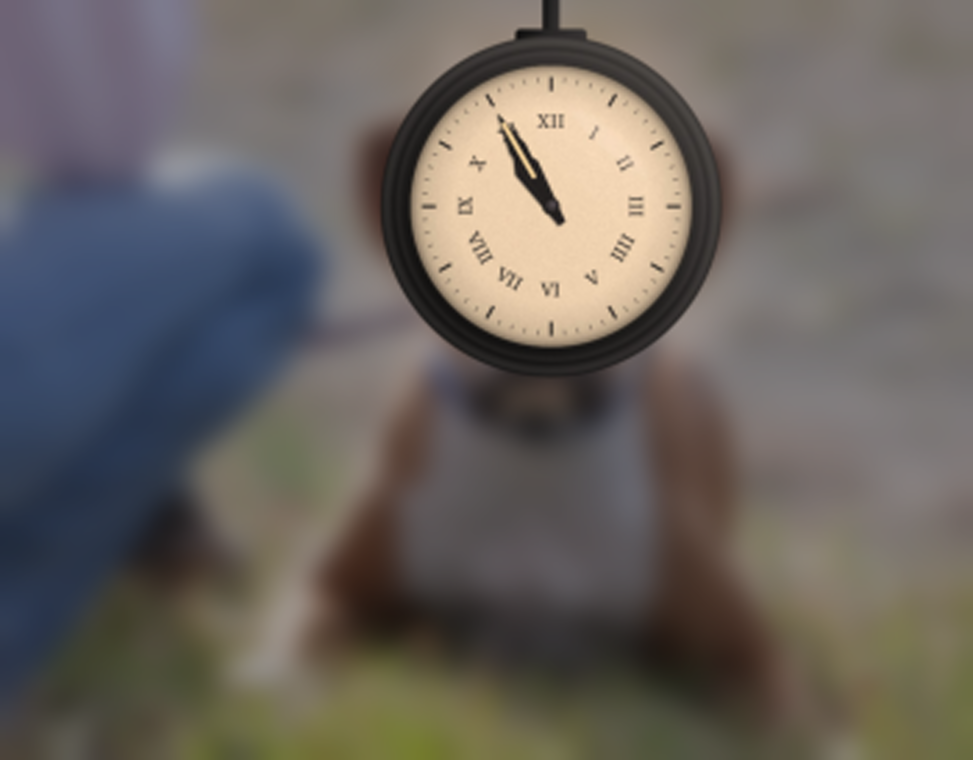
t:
10,55
